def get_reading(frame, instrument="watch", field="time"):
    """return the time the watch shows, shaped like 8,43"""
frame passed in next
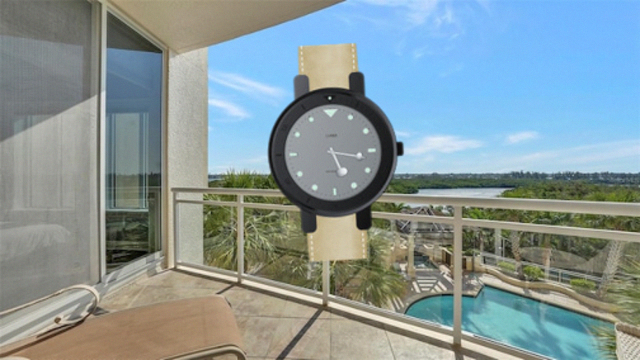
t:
5,17
